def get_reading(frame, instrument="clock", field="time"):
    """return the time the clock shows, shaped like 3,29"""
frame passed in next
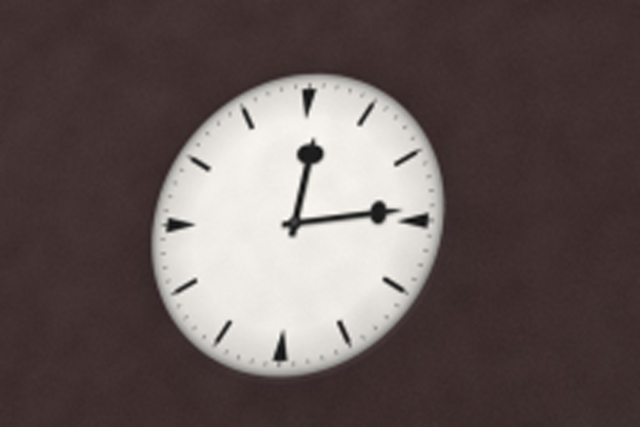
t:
12,14
